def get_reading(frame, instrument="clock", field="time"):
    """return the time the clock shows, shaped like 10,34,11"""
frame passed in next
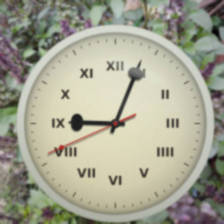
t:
9,03,41
